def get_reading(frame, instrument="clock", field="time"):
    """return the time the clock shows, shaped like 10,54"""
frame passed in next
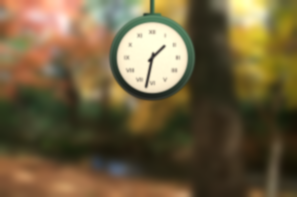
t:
1,32
